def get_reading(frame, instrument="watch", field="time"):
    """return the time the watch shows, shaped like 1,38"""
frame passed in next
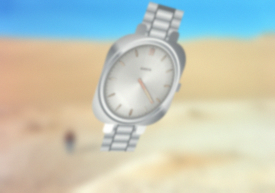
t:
4,22
